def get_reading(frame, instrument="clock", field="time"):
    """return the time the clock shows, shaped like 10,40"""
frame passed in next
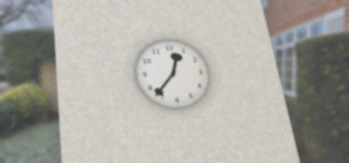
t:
12,37
